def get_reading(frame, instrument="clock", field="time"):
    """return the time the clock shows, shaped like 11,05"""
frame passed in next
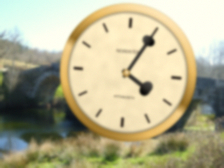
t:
4,05
